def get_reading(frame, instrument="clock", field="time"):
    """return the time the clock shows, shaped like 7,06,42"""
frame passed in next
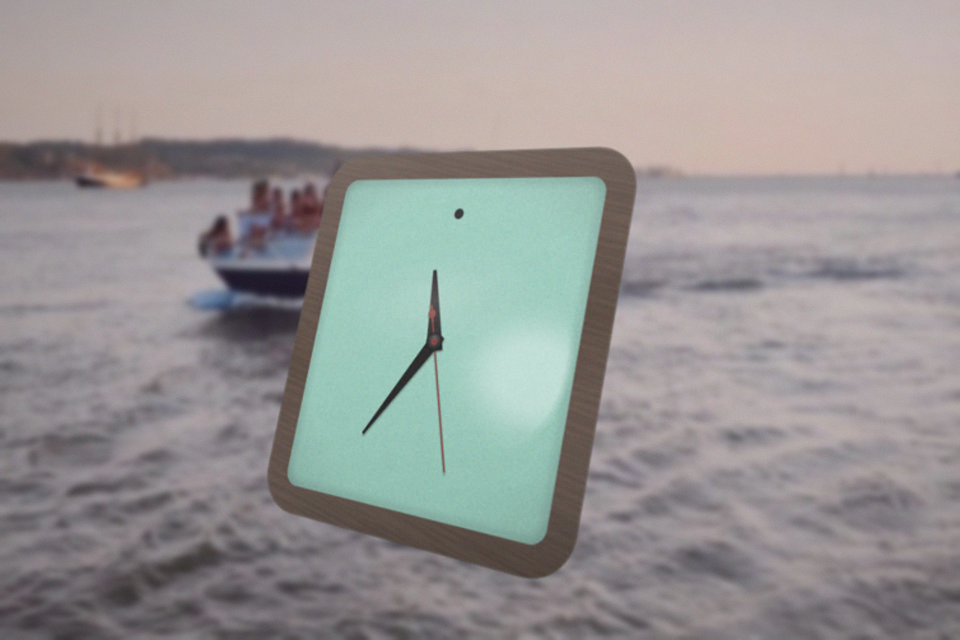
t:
11,35,27
